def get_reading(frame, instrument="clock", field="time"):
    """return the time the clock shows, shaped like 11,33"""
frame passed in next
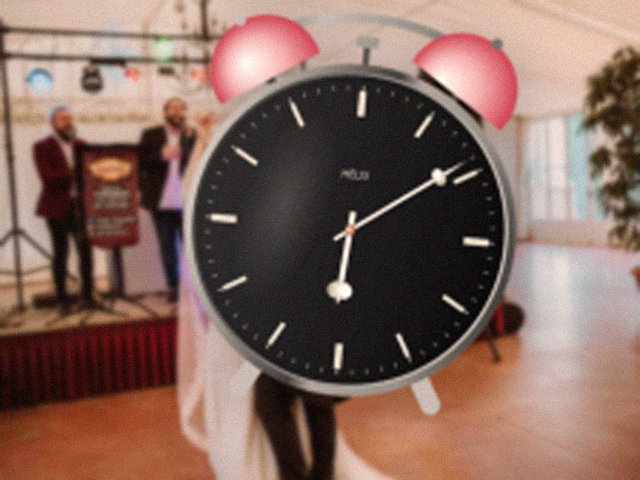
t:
6,09
